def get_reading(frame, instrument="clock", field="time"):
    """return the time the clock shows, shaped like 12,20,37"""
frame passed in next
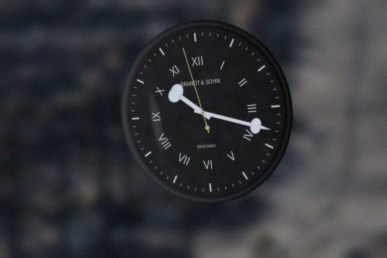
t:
10,17,58
